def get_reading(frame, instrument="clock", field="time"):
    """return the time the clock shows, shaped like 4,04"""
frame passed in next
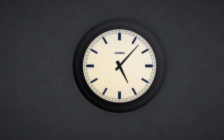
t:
5,07
